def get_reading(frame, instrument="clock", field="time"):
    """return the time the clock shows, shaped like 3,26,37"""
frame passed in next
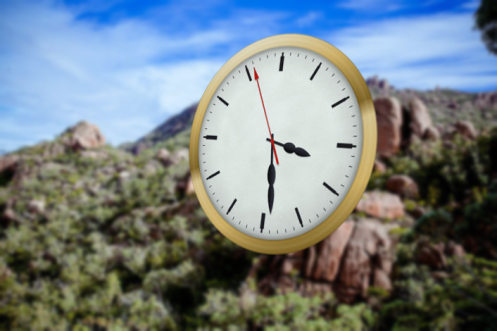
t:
3,28,56
